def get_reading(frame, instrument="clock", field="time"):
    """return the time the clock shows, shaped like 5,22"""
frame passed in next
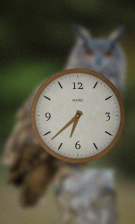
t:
6,38
